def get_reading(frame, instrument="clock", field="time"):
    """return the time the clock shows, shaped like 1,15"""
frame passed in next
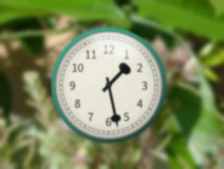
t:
1,28
